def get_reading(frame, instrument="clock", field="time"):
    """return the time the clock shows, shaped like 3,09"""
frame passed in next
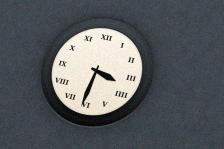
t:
3,31
